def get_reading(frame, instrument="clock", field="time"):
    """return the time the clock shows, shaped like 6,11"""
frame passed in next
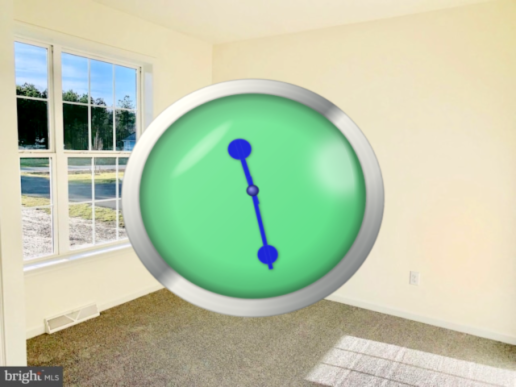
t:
11,28
